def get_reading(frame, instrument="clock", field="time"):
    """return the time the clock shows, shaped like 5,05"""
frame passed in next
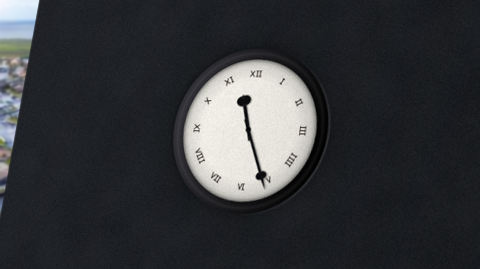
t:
11,26
